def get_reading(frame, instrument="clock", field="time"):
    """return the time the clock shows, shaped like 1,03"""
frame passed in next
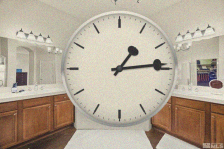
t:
1,14
